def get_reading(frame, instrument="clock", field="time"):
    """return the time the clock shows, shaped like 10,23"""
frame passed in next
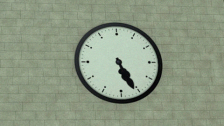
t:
5,26
